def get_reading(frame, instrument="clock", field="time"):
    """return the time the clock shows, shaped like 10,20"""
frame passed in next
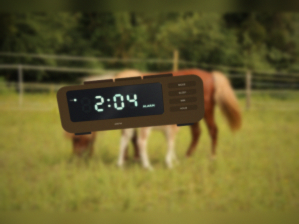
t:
2,04
